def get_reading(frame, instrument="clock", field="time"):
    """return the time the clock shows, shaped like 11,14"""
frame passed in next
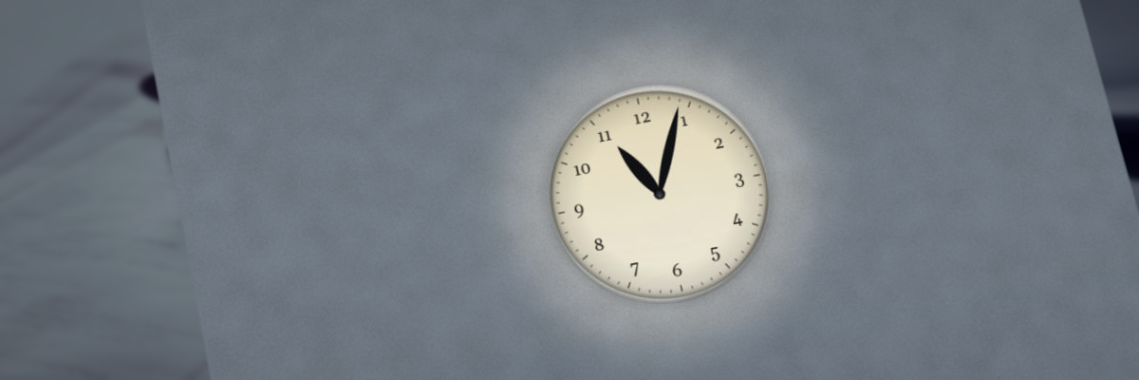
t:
11,04
